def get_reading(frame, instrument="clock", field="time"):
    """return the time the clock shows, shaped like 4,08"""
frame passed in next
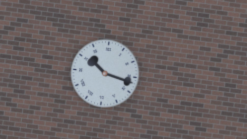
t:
10,17
